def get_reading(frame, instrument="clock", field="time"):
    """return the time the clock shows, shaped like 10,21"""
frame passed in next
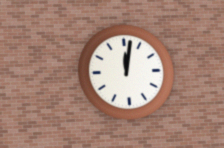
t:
12,02
